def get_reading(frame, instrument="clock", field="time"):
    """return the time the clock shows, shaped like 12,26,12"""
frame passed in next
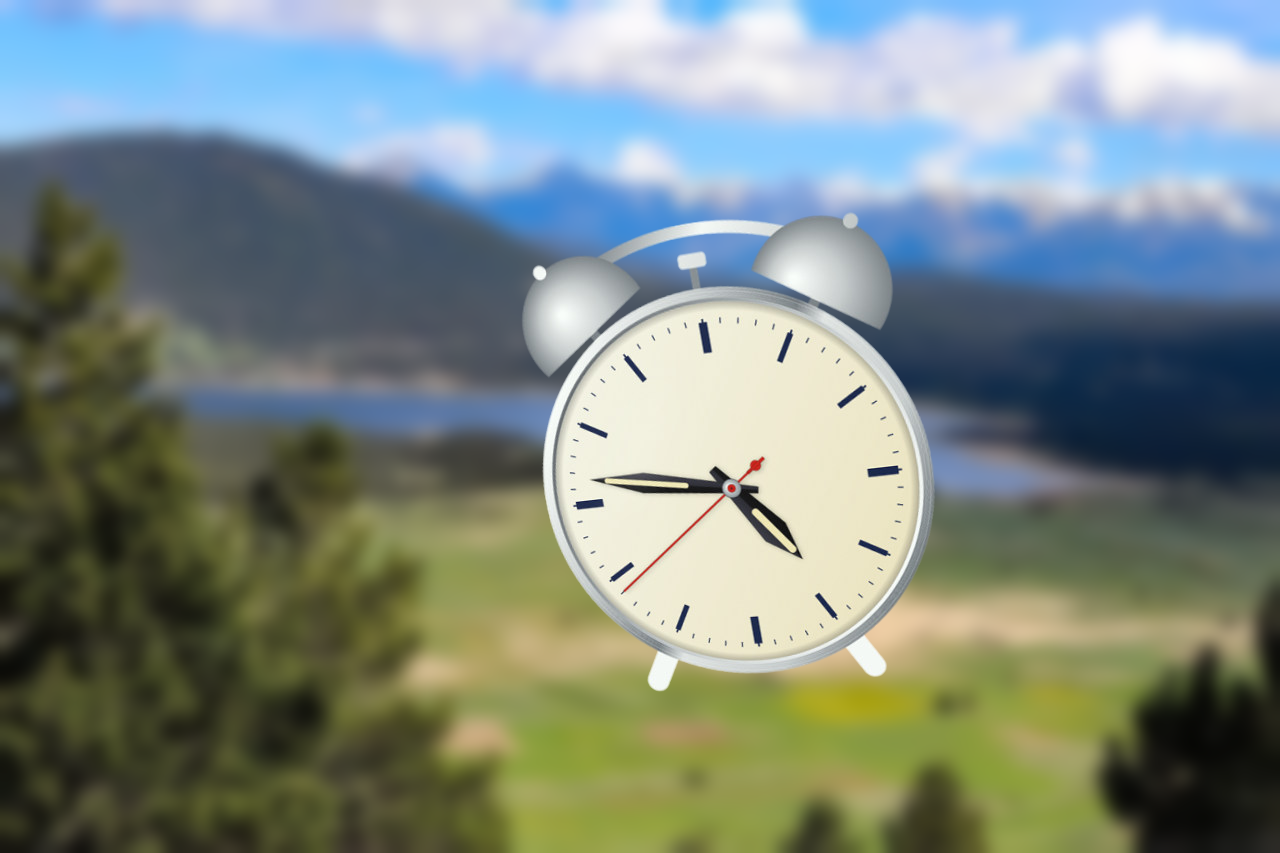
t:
4,46,39
